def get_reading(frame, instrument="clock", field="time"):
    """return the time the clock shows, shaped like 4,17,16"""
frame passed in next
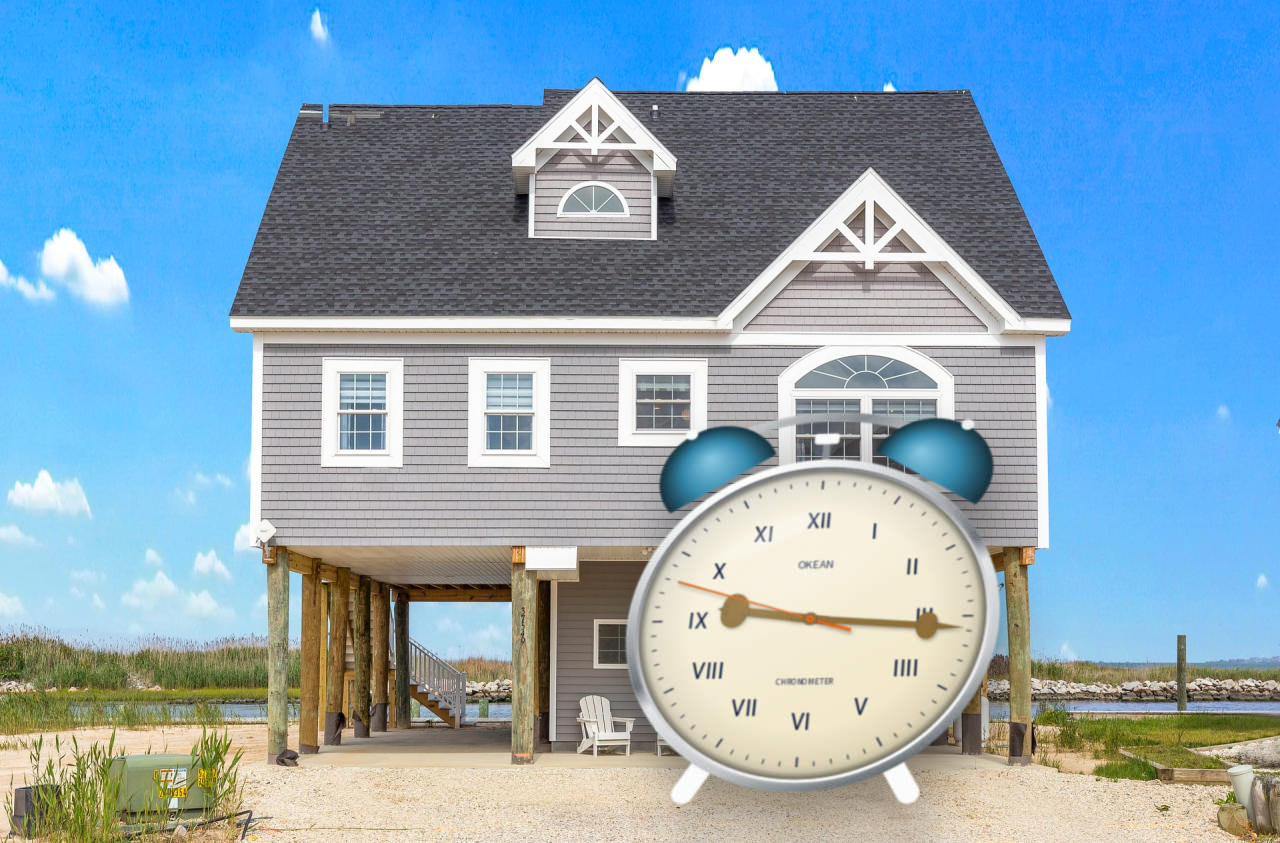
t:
9,15,48
